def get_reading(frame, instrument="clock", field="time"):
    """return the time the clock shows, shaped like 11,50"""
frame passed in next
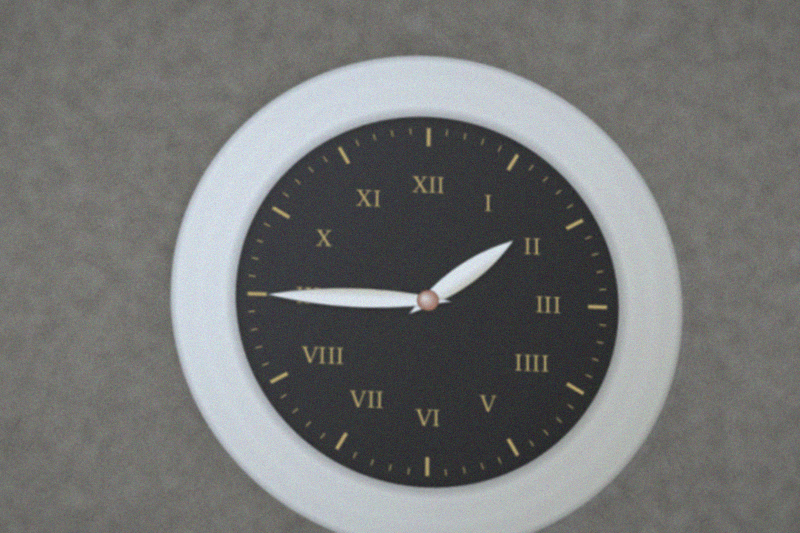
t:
1,45
